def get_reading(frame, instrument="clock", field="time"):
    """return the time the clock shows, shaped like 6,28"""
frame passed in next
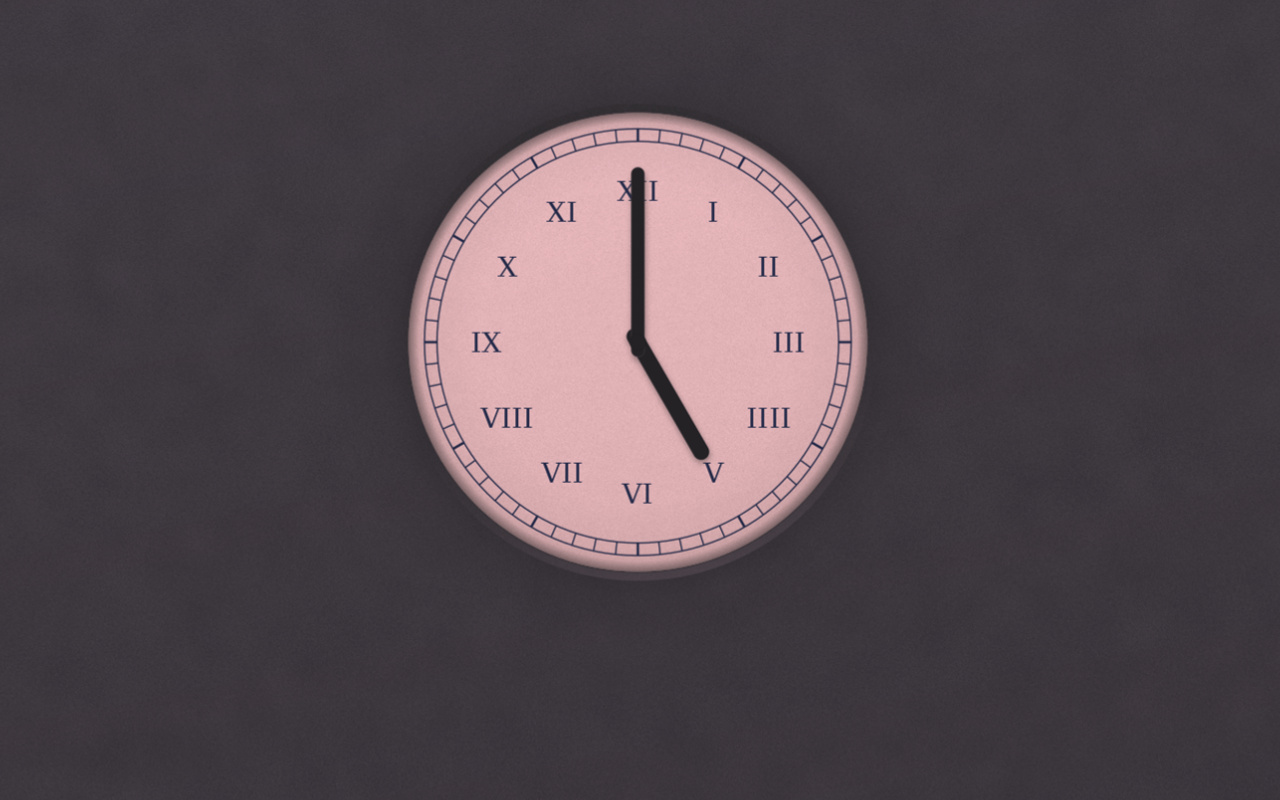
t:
5,00
